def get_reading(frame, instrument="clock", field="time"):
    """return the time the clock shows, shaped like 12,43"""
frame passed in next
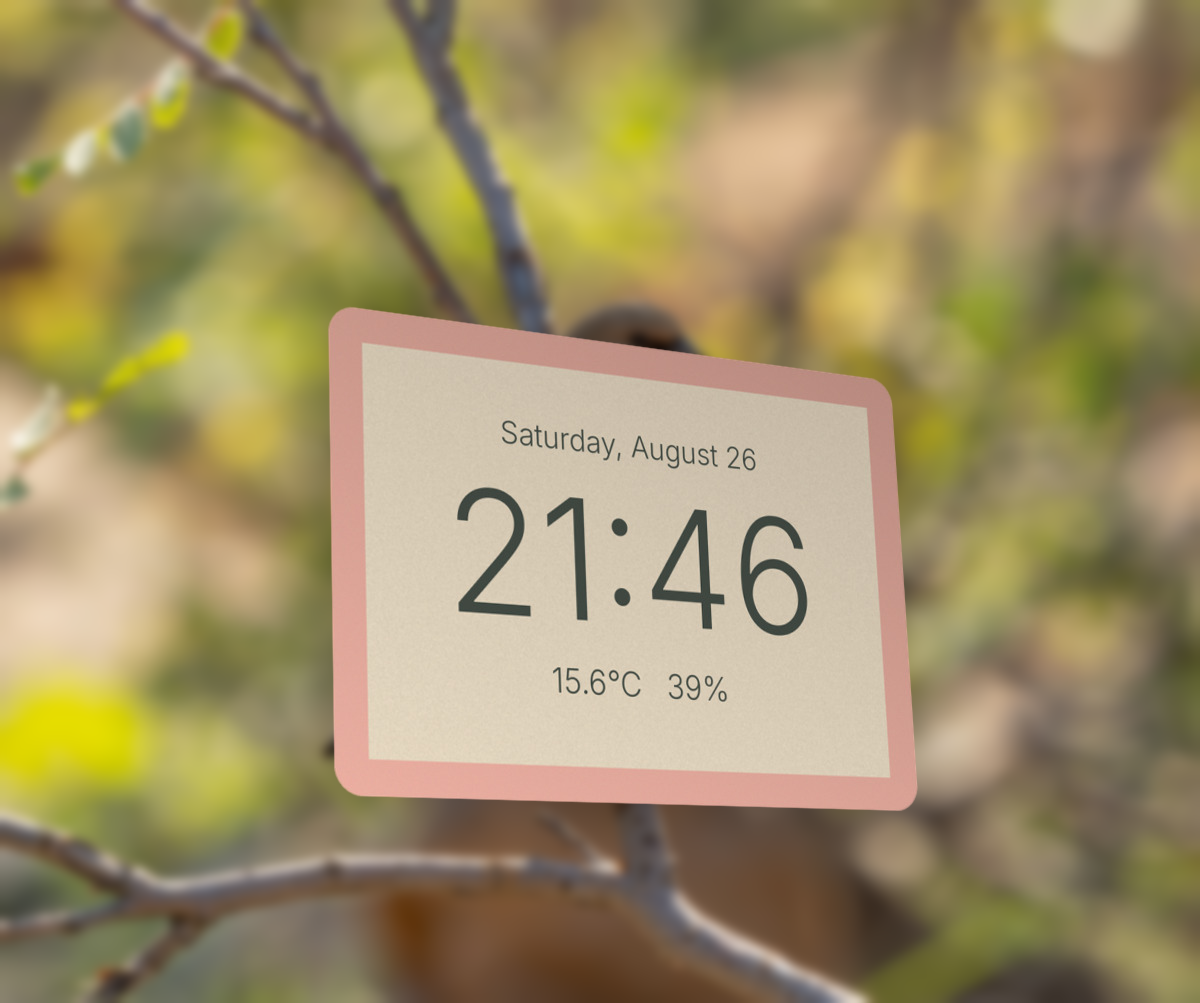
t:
21,46
